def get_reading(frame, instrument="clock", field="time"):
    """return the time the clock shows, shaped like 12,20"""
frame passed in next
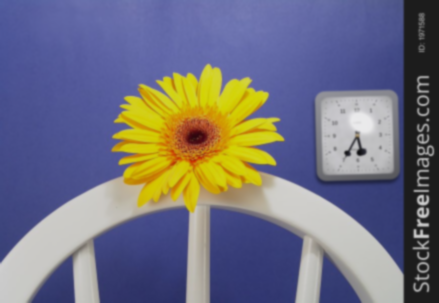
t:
5,35
